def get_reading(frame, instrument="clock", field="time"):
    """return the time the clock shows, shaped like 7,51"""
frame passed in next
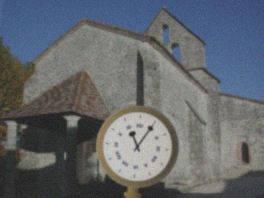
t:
11,05
